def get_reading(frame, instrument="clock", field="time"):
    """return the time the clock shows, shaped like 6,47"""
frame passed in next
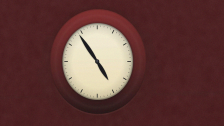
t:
4,54
